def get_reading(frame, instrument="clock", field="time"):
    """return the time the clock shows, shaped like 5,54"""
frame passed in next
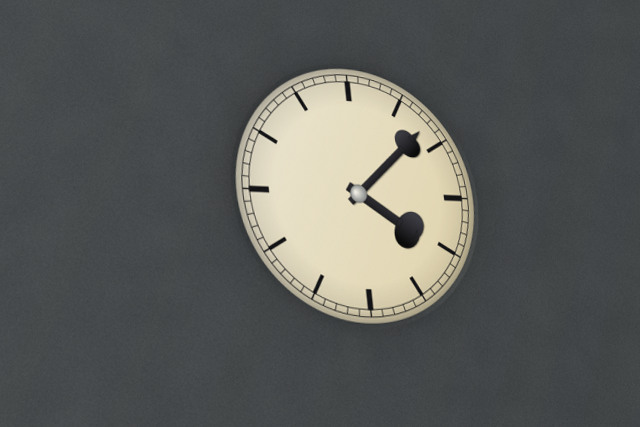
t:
4,08
